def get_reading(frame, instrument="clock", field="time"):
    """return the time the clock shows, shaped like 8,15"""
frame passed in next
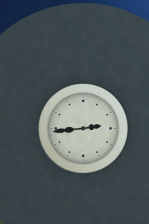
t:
2,44
